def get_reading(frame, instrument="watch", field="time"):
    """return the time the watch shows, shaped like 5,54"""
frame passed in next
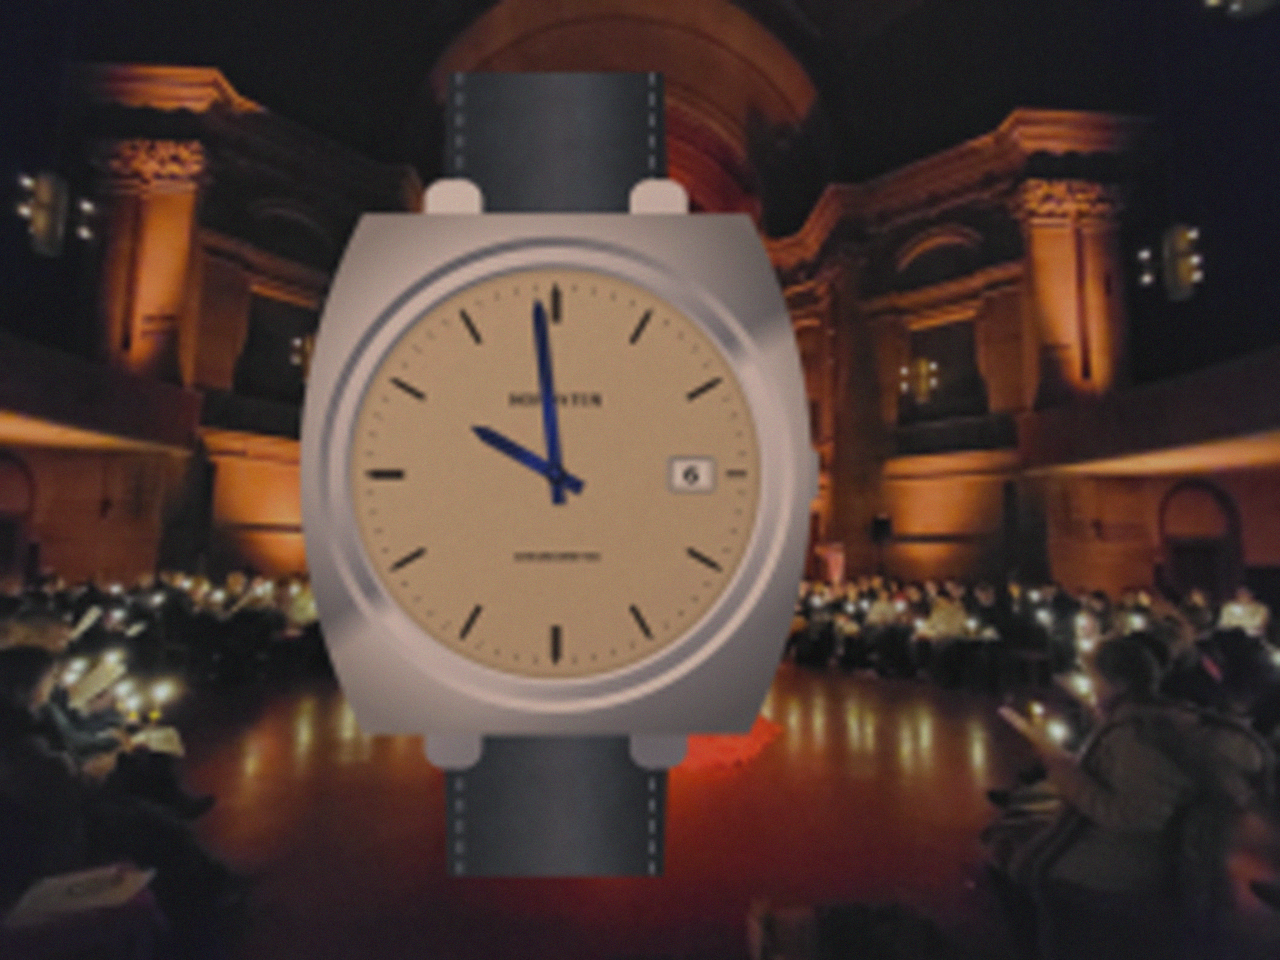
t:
9,59
